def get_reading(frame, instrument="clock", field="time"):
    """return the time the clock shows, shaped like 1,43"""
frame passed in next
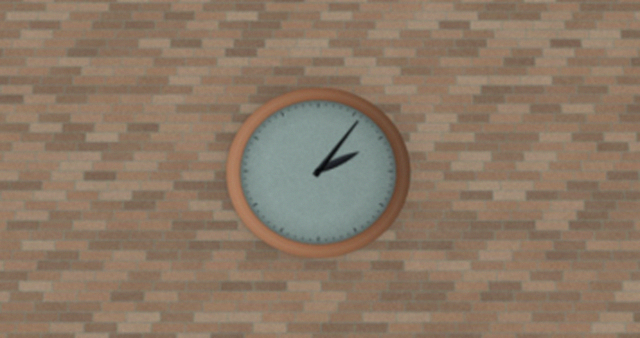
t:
2,06
